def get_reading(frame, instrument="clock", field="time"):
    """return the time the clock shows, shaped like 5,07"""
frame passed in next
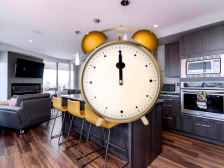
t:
12,00
